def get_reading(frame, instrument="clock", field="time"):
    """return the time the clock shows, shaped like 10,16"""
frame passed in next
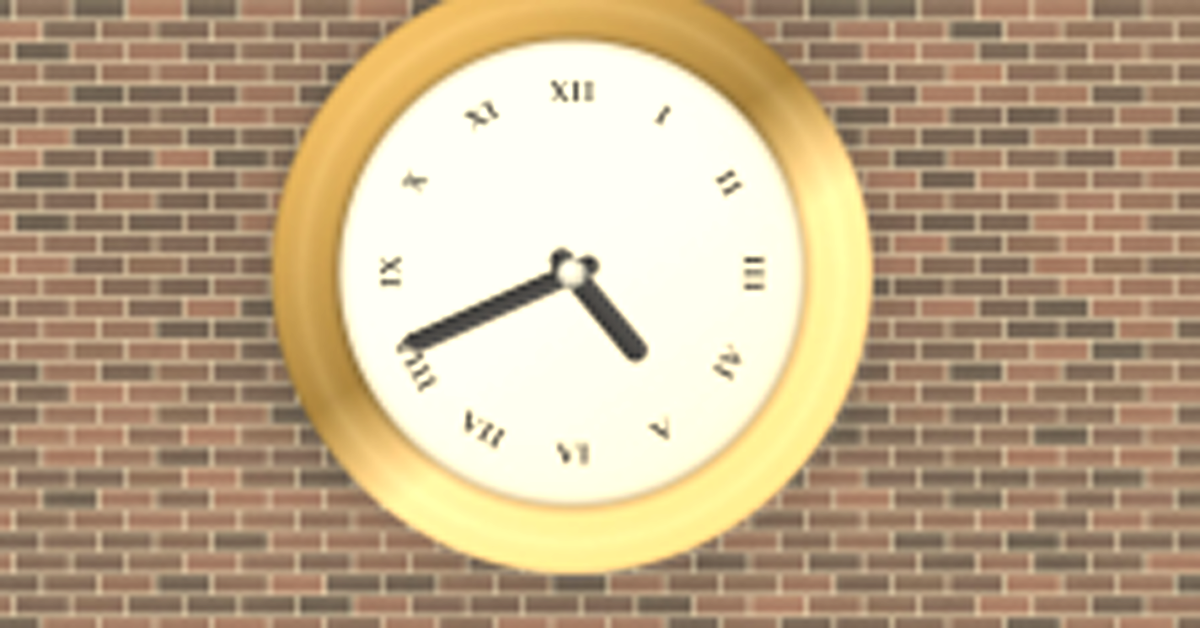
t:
4,41
